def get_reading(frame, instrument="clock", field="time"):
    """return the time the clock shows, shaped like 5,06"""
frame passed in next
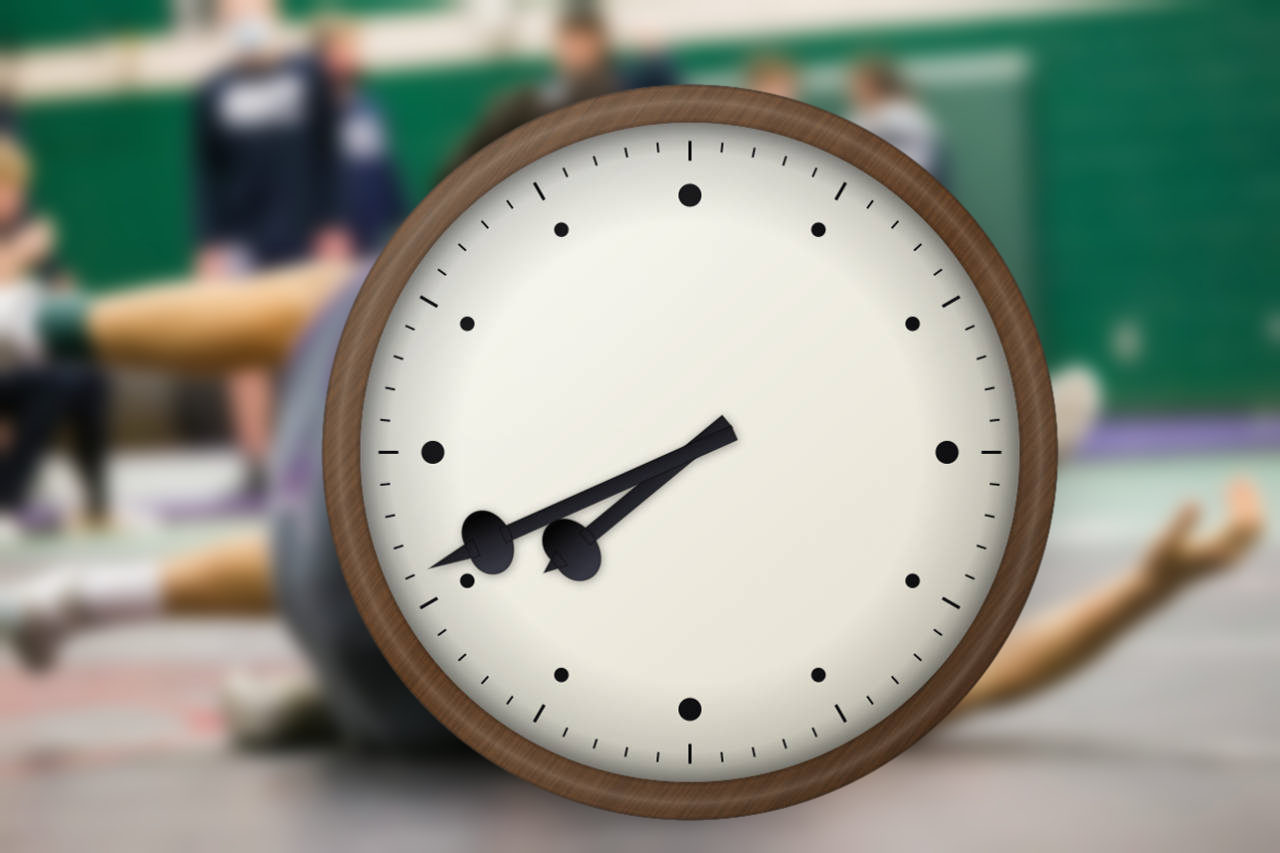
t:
7,41
